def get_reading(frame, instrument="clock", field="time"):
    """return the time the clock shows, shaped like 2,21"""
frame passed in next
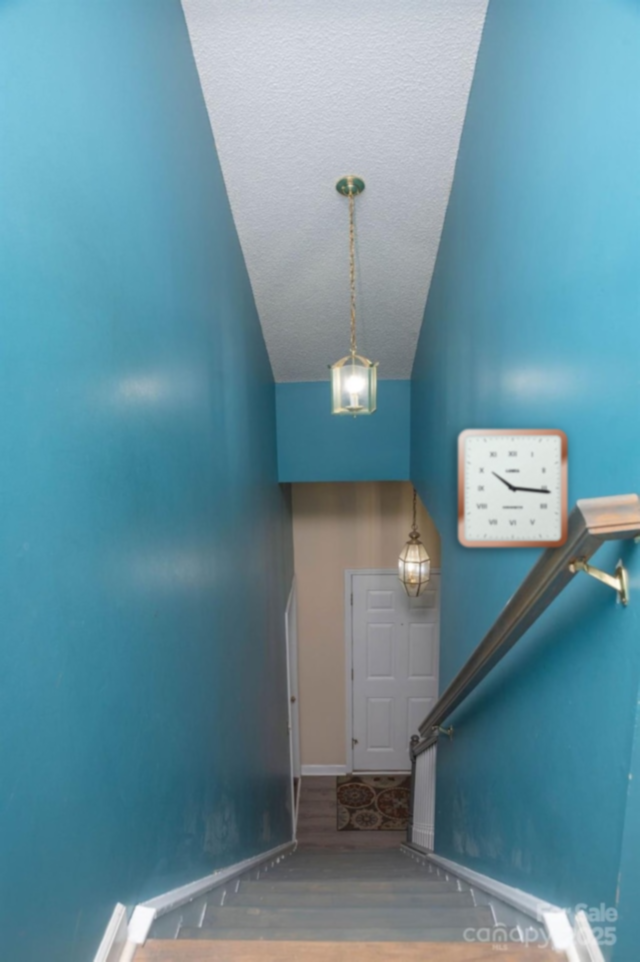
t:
10,16
